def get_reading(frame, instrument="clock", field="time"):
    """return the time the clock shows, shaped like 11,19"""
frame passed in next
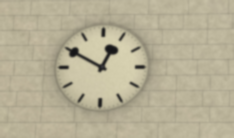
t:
12,50
